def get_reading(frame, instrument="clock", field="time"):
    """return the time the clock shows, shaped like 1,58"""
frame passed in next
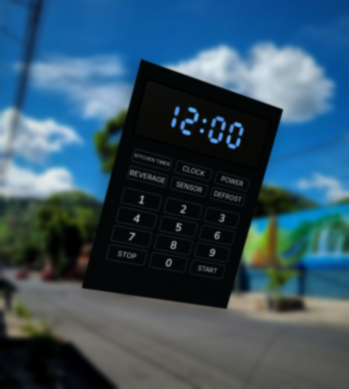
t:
12,00
